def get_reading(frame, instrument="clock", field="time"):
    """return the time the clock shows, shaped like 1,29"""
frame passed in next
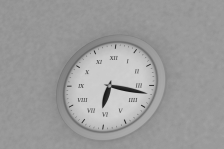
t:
6,17
